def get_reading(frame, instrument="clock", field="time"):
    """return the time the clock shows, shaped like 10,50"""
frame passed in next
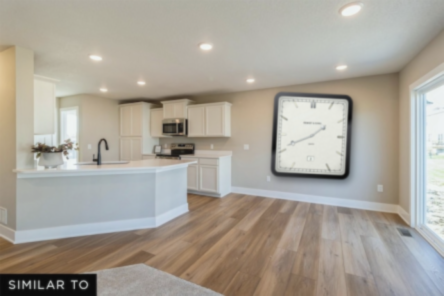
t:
1,41
